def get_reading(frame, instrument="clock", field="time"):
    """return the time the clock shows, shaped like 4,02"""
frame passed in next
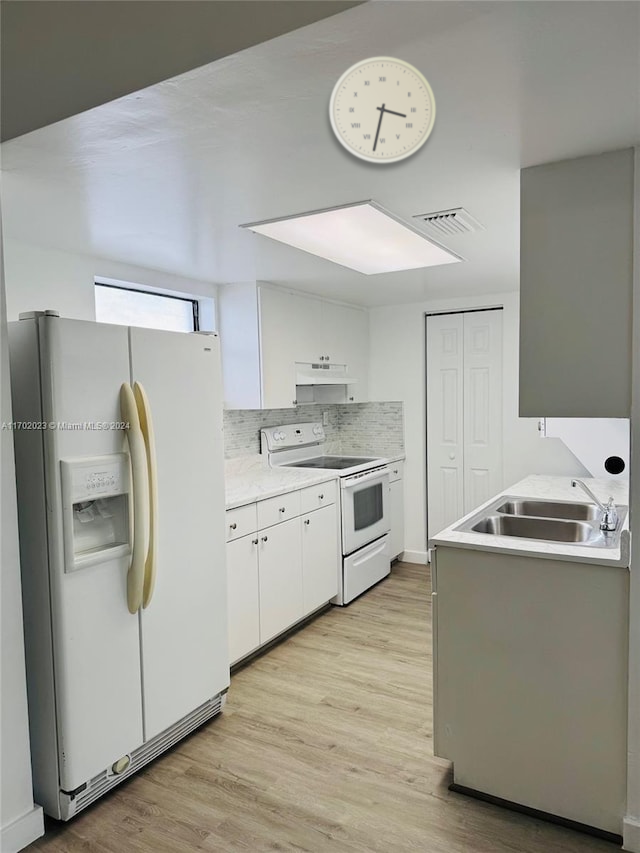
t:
3,32
